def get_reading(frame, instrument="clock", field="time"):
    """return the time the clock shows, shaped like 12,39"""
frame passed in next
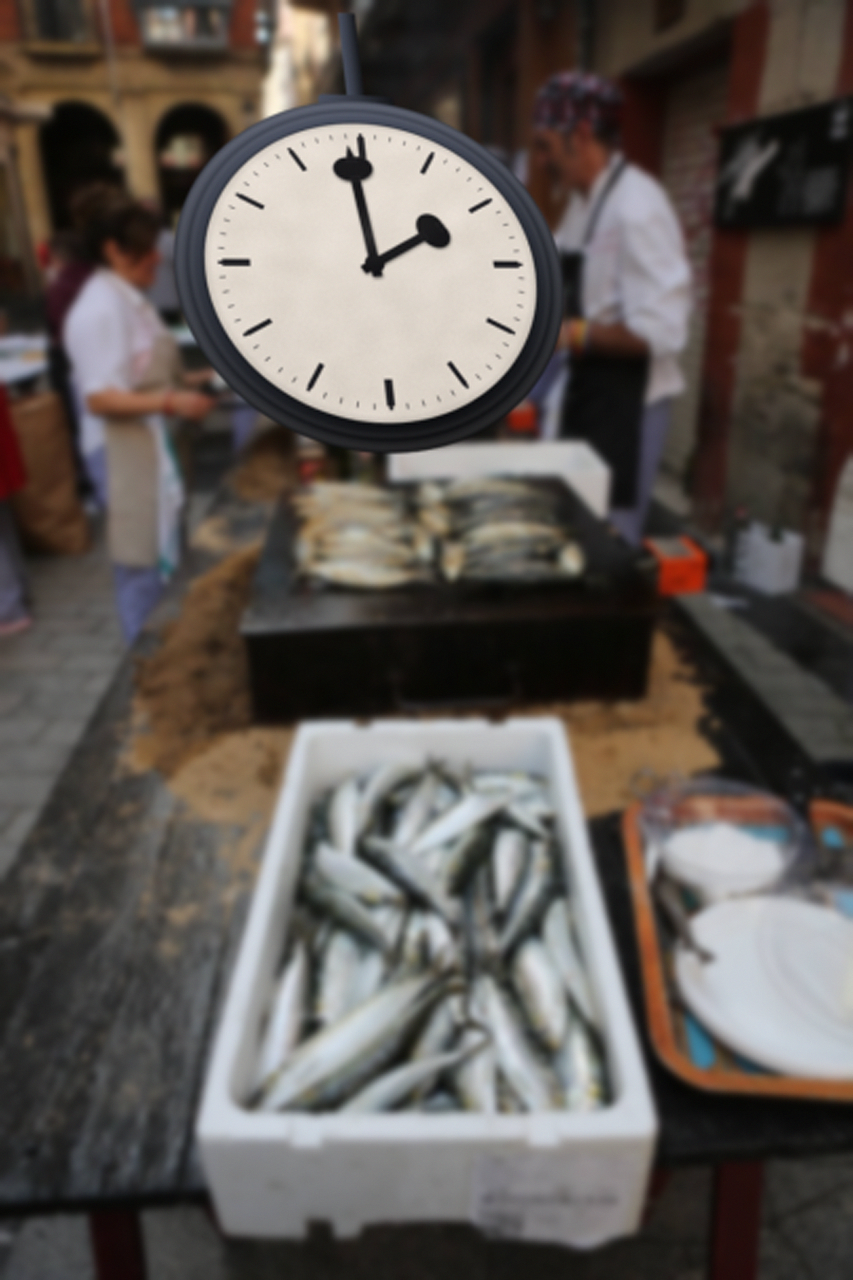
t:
1,59
